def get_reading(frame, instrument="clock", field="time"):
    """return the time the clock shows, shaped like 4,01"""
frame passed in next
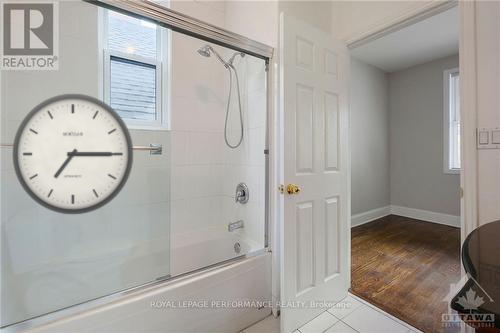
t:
7,15
